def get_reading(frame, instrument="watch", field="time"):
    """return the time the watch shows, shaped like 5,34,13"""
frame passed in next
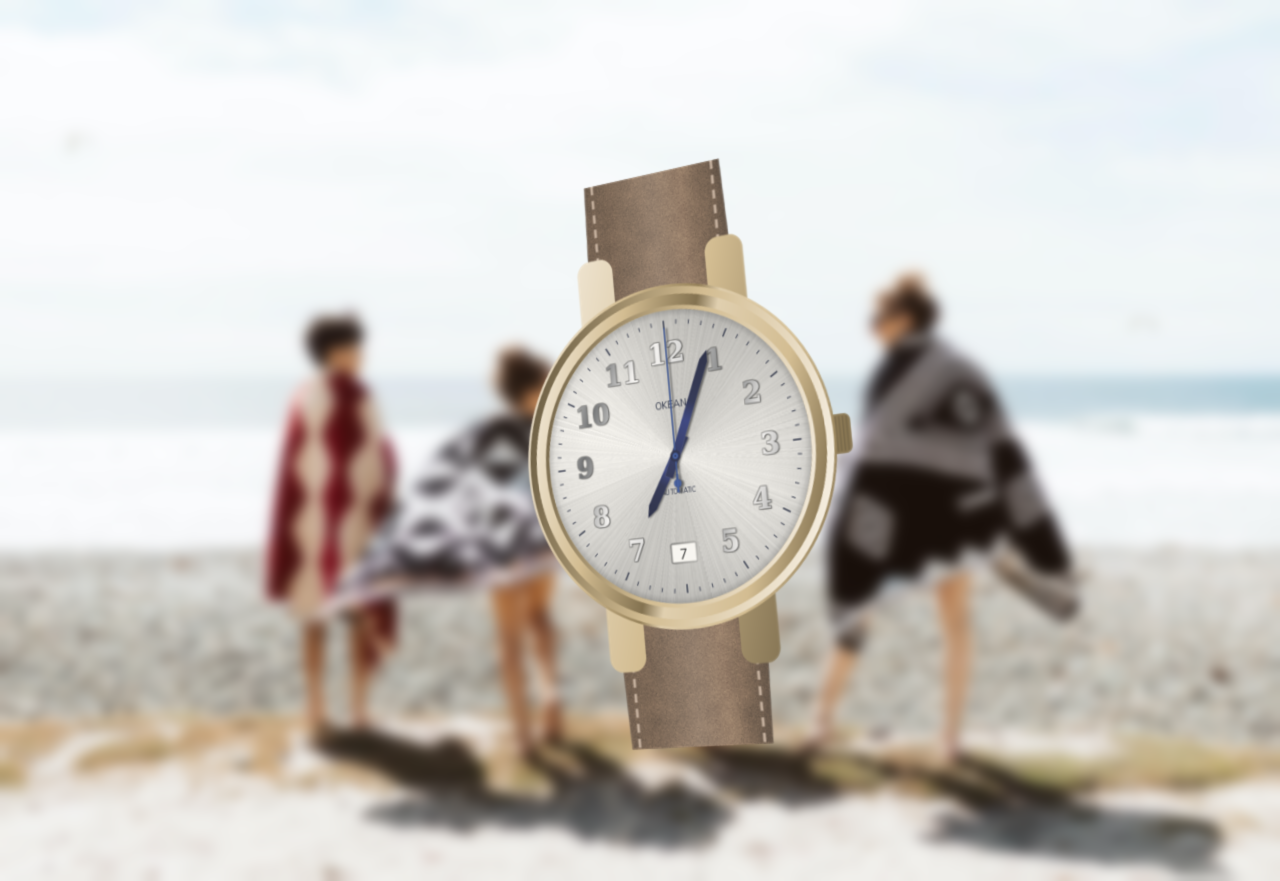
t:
7,04,00
